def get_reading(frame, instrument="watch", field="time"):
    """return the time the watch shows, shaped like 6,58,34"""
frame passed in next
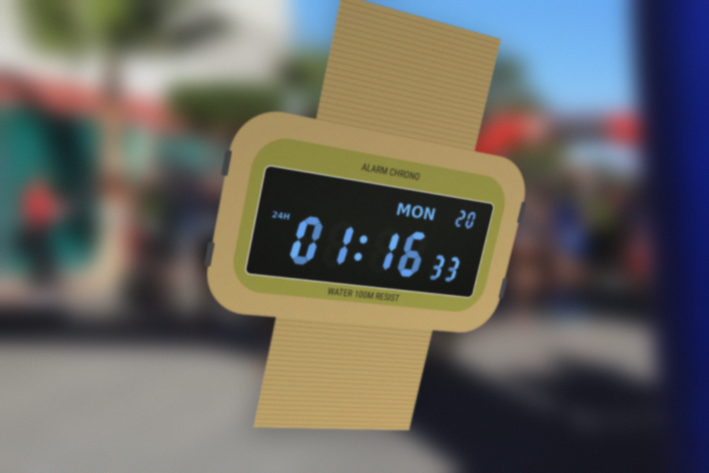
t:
1,16,33
